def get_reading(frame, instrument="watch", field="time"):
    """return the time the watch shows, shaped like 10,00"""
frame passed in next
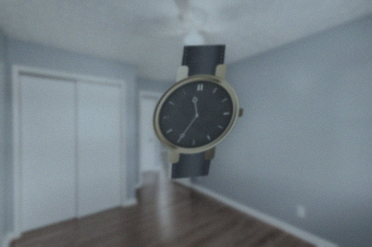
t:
11,35
